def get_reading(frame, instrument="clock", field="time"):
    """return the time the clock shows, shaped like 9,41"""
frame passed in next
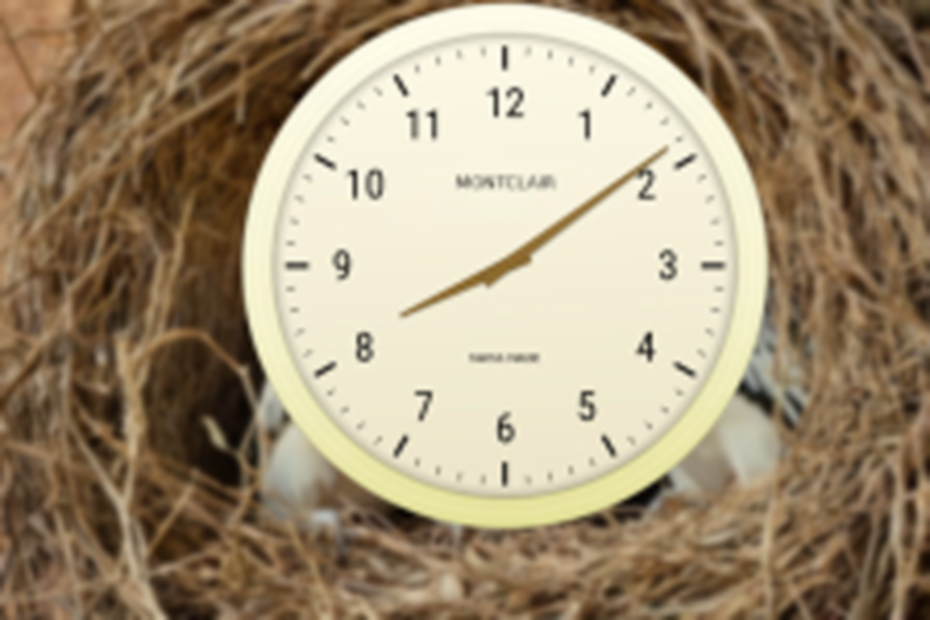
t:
8,09
